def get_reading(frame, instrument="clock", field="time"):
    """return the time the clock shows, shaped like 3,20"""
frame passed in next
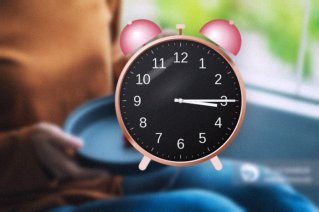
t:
3,15
